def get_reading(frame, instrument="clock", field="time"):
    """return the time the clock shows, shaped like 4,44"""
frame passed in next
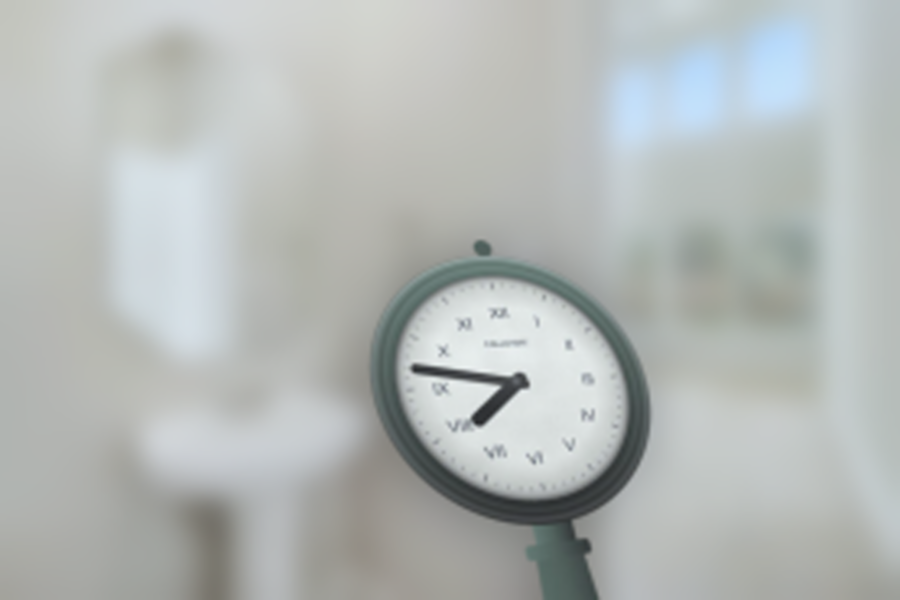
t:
7,47
